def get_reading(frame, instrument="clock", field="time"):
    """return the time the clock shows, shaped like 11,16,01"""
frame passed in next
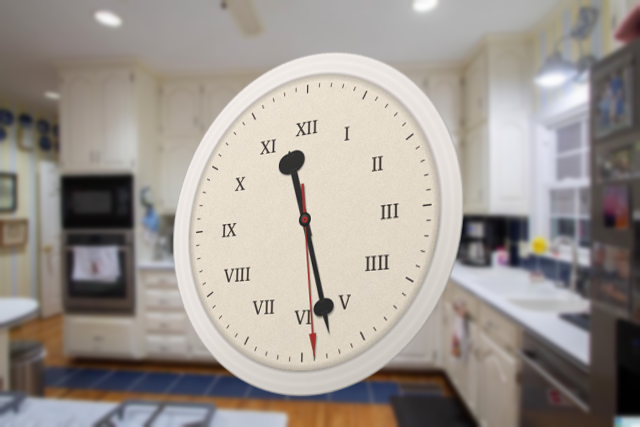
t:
11,27,29
